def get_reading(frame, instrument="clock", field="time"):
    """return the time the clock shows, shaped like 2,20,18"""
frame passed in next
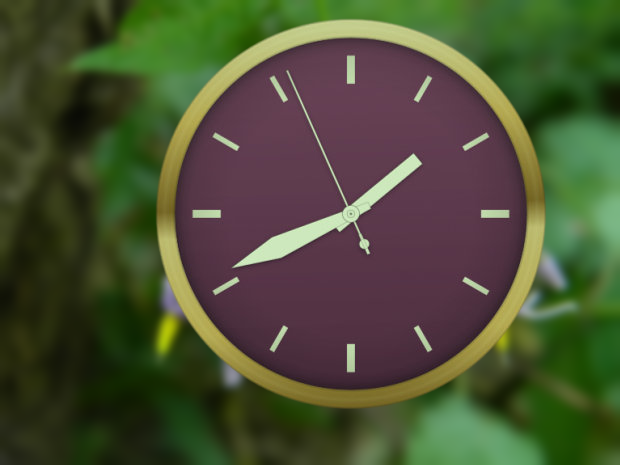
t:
1,40,56
